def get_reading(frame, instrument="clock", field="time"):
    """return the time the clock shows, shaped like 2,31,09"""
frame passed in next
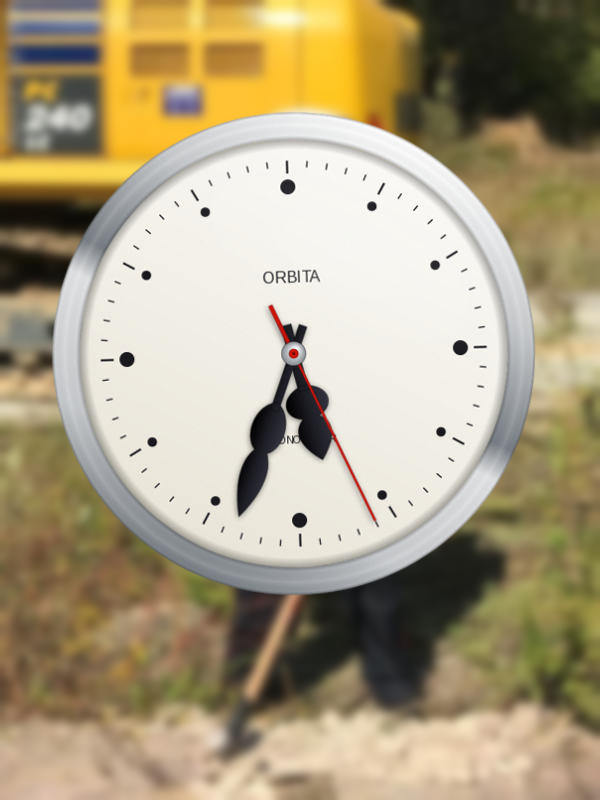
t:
5,33,26
